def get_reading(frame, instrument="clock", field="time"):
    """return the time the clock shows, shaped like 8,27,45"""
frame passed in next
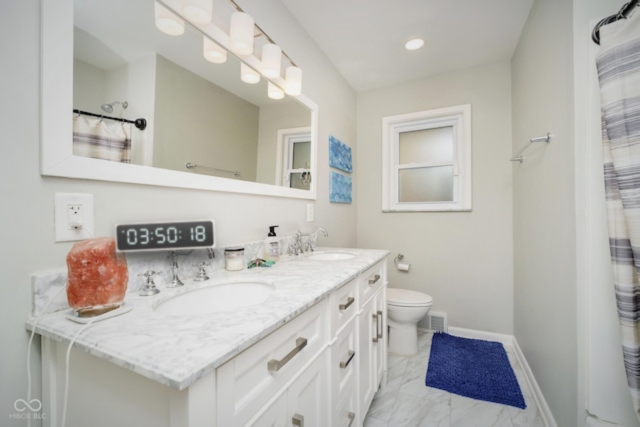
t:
3,50,18
